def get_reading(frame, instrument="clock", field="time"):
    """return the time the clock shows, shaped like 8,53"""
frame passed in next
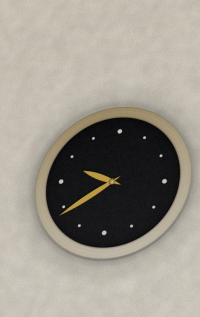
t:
9,39
